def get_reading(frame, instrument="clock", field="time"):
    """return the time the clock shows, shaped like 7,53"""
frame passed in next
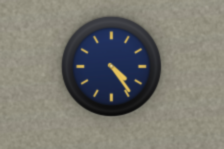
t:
4,24
